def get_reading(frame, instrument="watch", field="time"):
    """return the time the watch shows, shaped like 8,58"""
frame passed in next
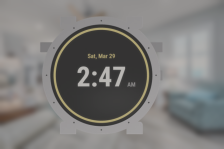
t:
2,47
